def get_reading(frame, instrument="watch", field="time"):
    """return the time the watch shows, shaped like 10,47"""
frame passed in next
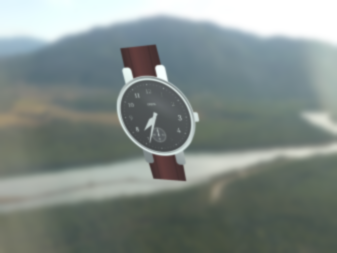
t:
7,34
